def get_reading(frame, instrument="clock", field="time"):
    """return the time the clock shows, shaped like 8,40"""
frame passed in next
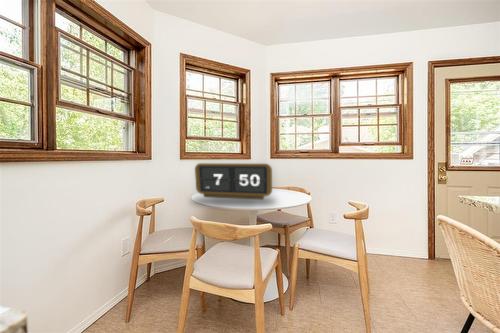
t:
7,50
